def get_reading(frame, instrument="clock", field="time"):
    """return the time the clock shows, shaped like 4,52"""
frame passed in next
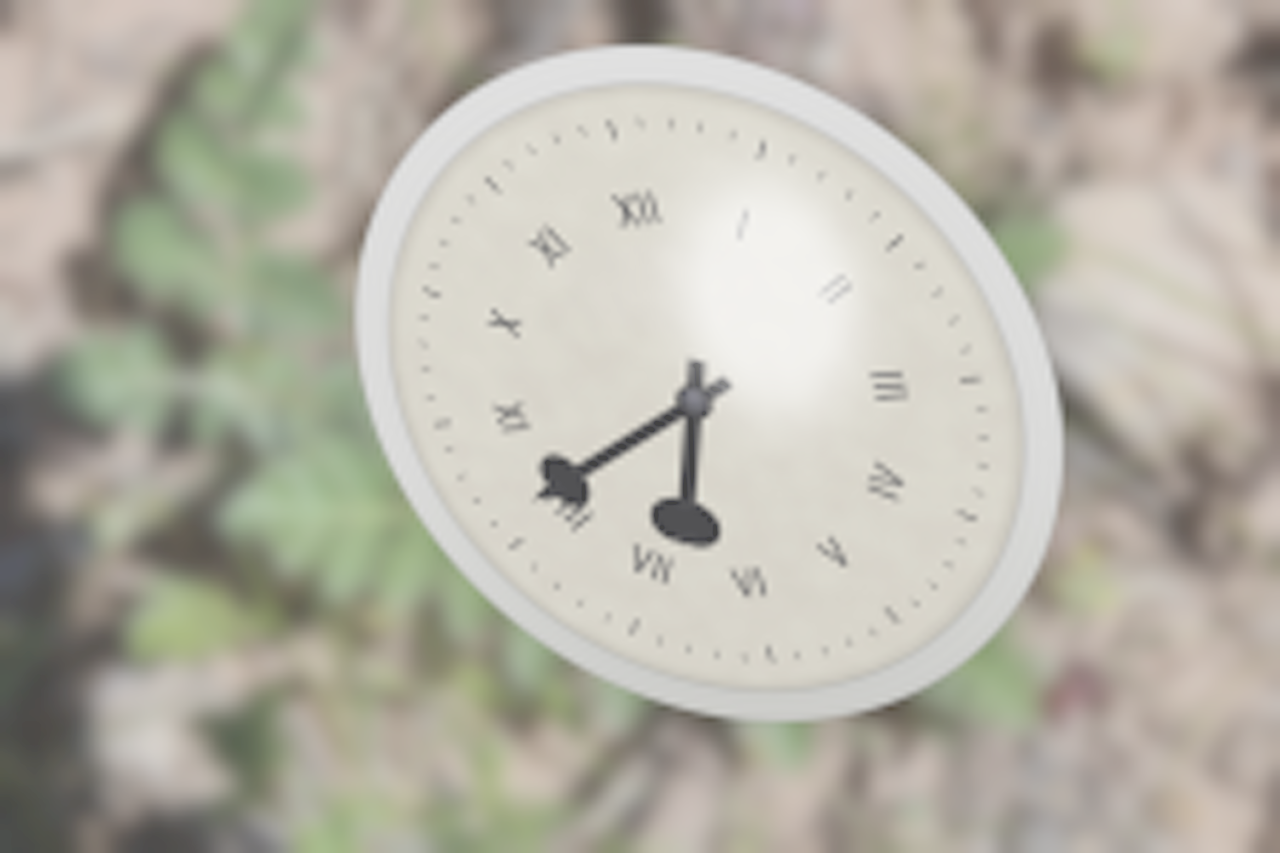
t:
6,41
